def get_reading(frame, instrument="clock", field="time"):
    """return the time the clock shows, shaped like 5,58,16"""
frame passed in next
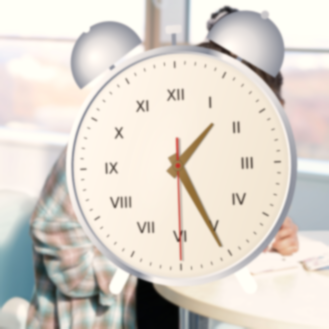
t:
1,25,30
